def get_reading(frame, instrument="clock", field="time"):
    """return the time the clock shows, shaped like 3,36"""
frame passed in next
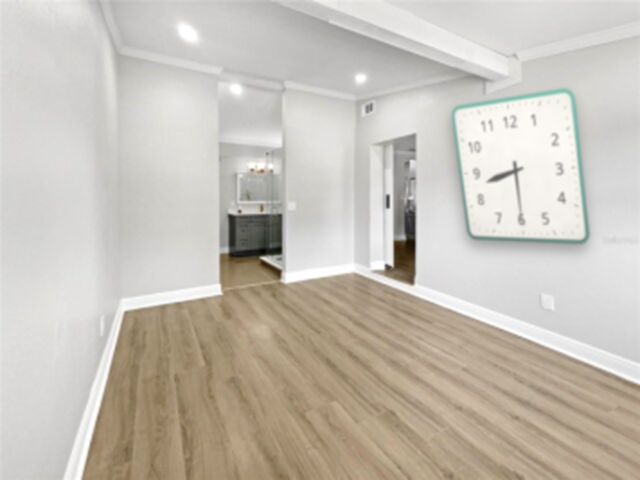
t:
8,30
